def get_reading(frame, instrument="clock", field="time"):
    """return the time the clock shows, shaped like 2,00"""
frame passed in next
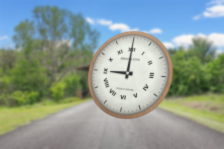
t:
9,00
